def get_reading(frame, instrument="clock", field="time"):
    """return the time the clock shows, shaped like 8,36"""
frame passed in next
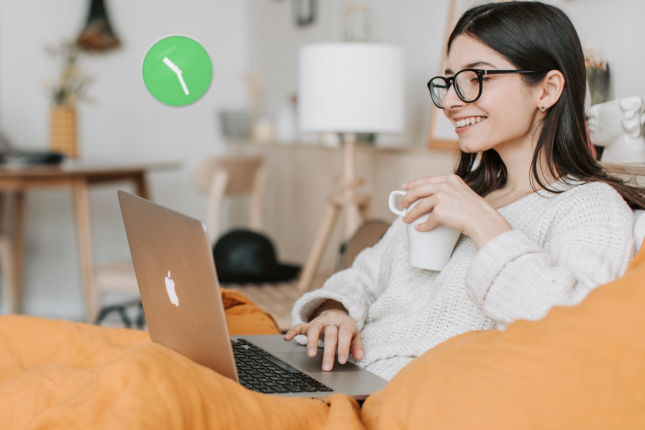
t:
10,26
